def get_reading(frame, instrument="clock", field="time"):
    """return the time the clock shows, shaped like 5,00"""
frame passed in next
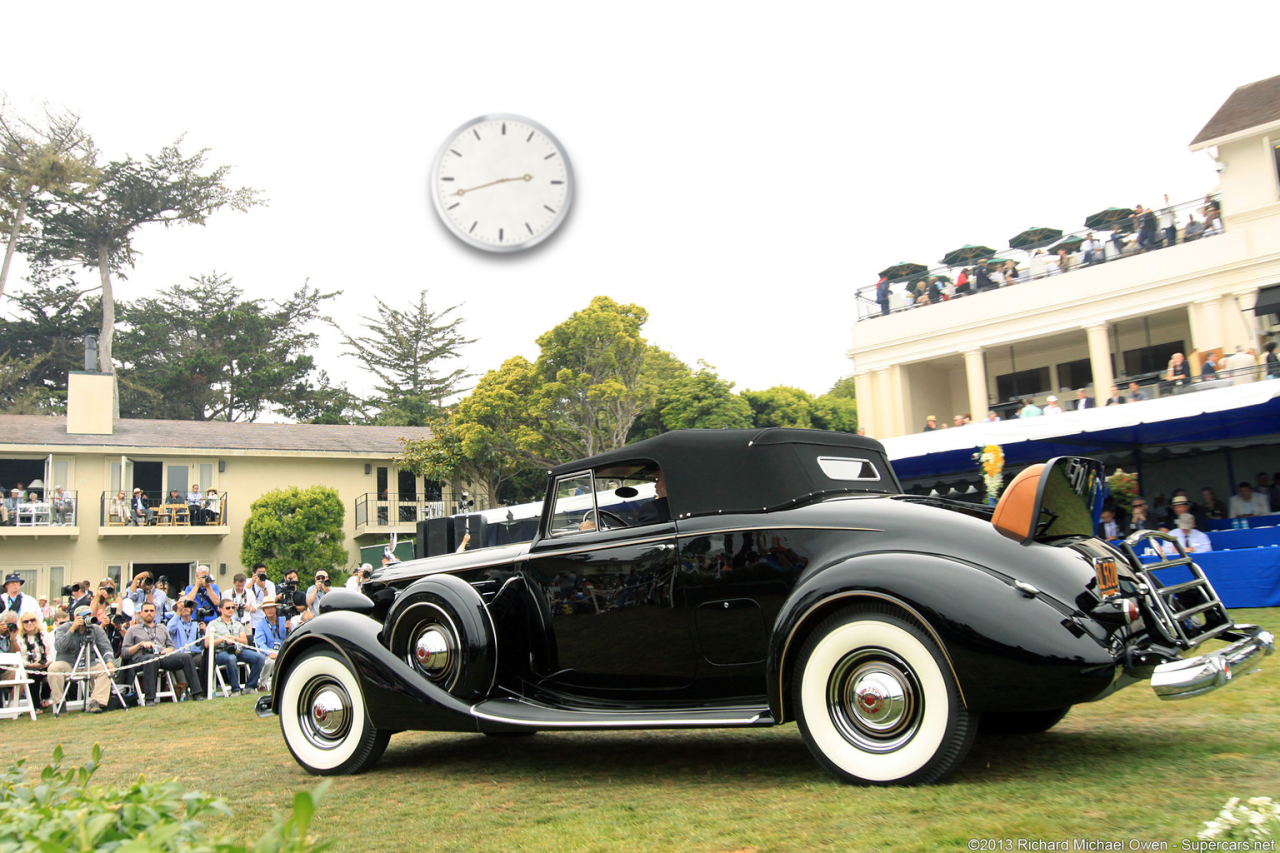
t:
2,42
